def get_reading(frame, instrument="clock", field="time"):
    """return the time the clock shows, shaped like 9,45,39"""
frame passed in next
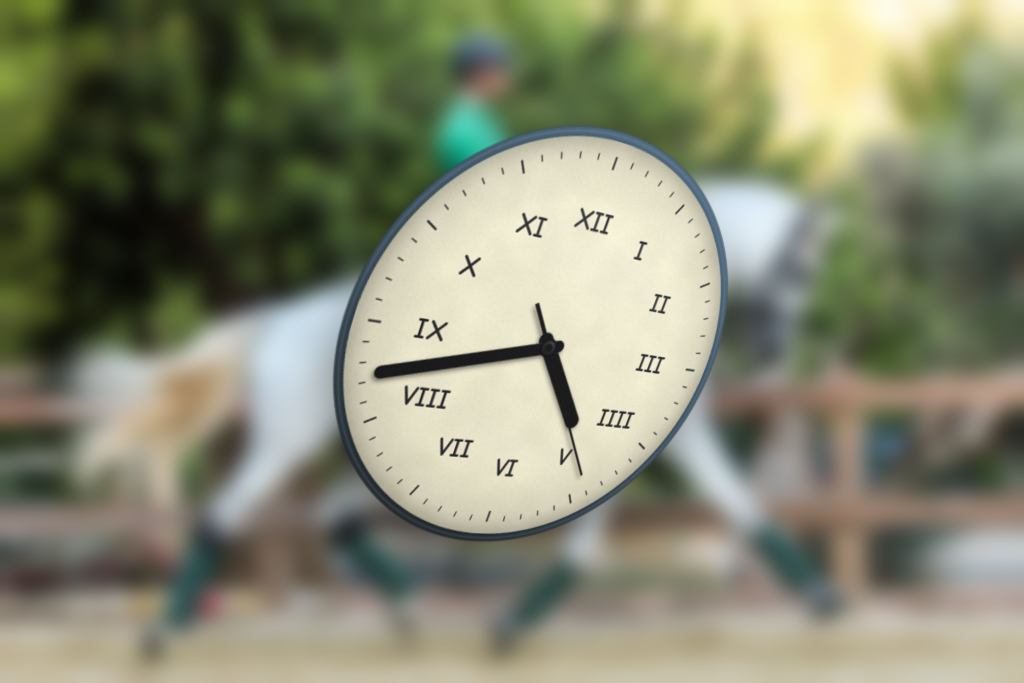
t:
4,42,24
